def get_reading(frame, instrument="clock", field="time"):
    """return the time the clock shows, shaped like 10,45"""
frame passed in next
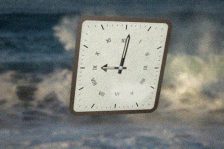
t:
9,01
